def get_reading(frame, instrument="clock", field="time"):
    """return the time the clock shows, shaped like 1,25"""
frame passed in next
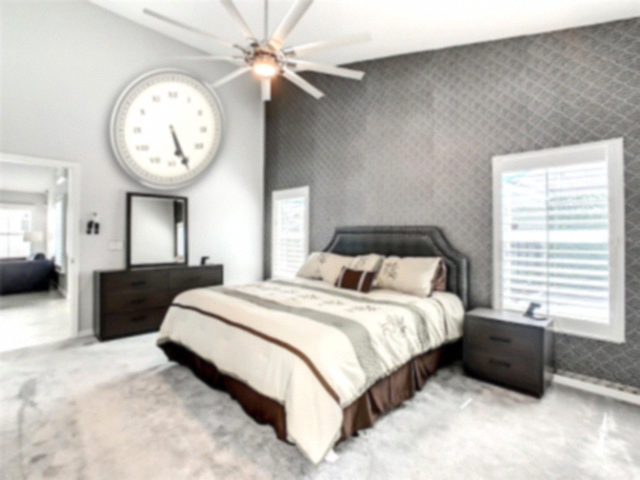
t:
5,26
